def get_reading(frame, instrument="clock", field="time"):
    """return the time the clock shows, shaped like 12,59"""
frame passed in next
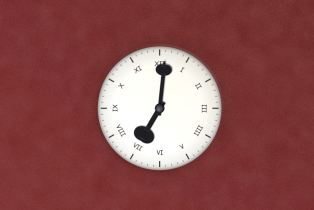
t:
7,01
